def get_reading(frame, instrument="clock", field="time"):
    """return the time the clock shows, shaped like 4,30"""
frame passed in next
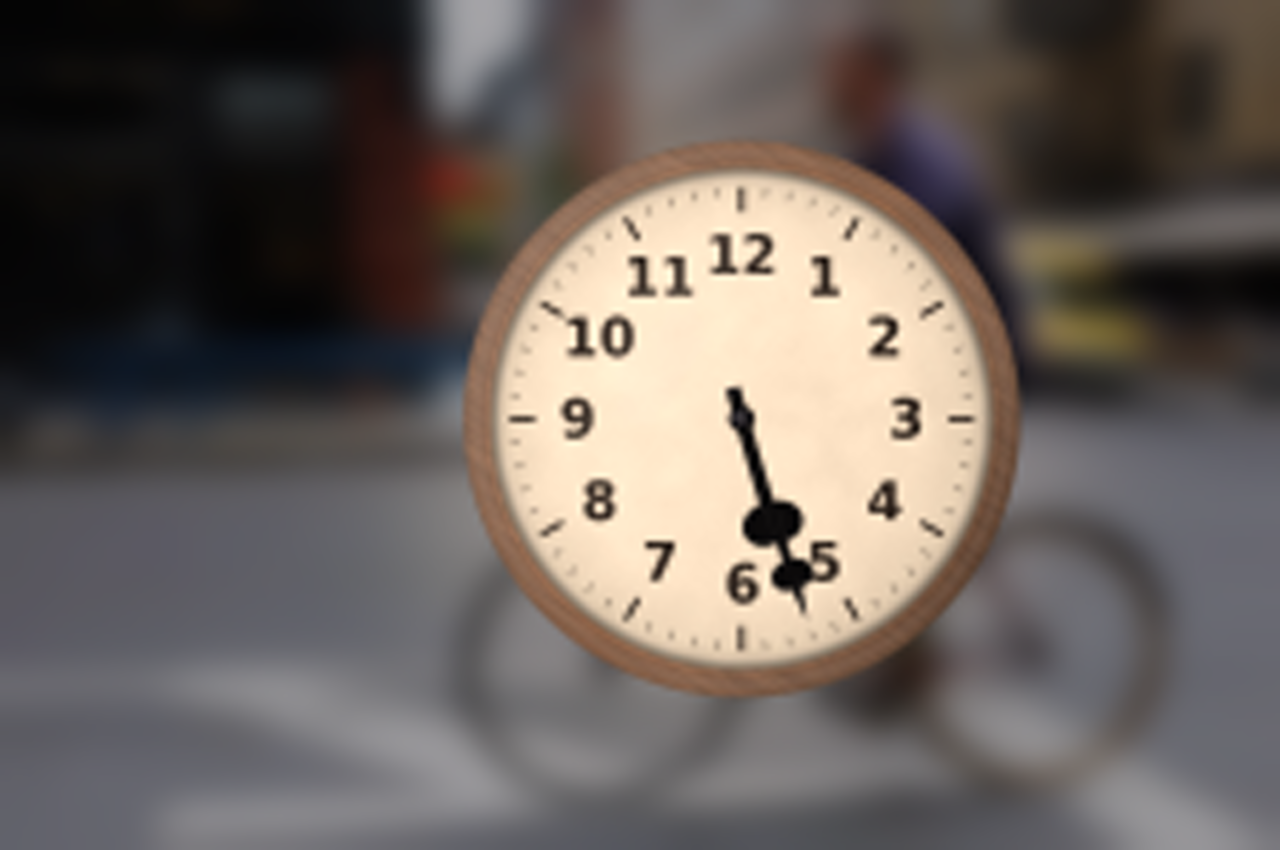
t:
5,27
